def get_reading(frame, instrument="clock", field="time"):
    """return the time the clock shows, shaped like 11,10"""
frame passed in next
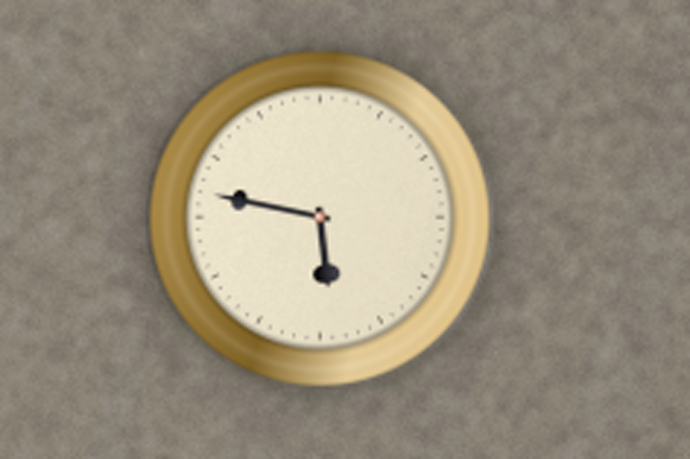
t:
5,47
